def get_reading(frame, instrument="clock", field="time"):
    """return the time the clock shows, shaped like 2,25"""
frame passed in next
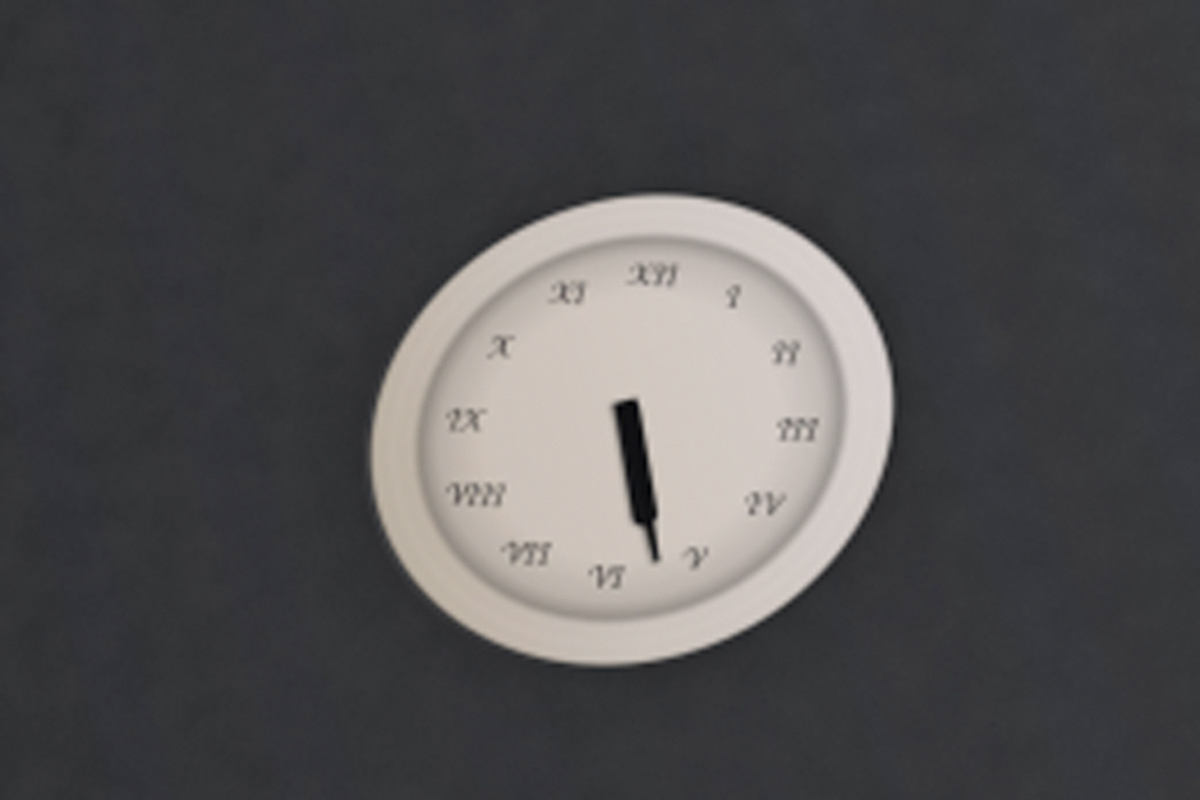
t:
5,27
